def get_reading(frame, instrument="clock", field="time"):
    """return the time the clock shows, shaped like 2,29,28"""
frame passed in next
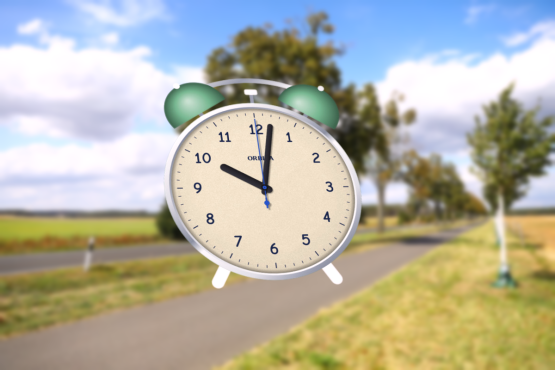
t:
10,02,00
